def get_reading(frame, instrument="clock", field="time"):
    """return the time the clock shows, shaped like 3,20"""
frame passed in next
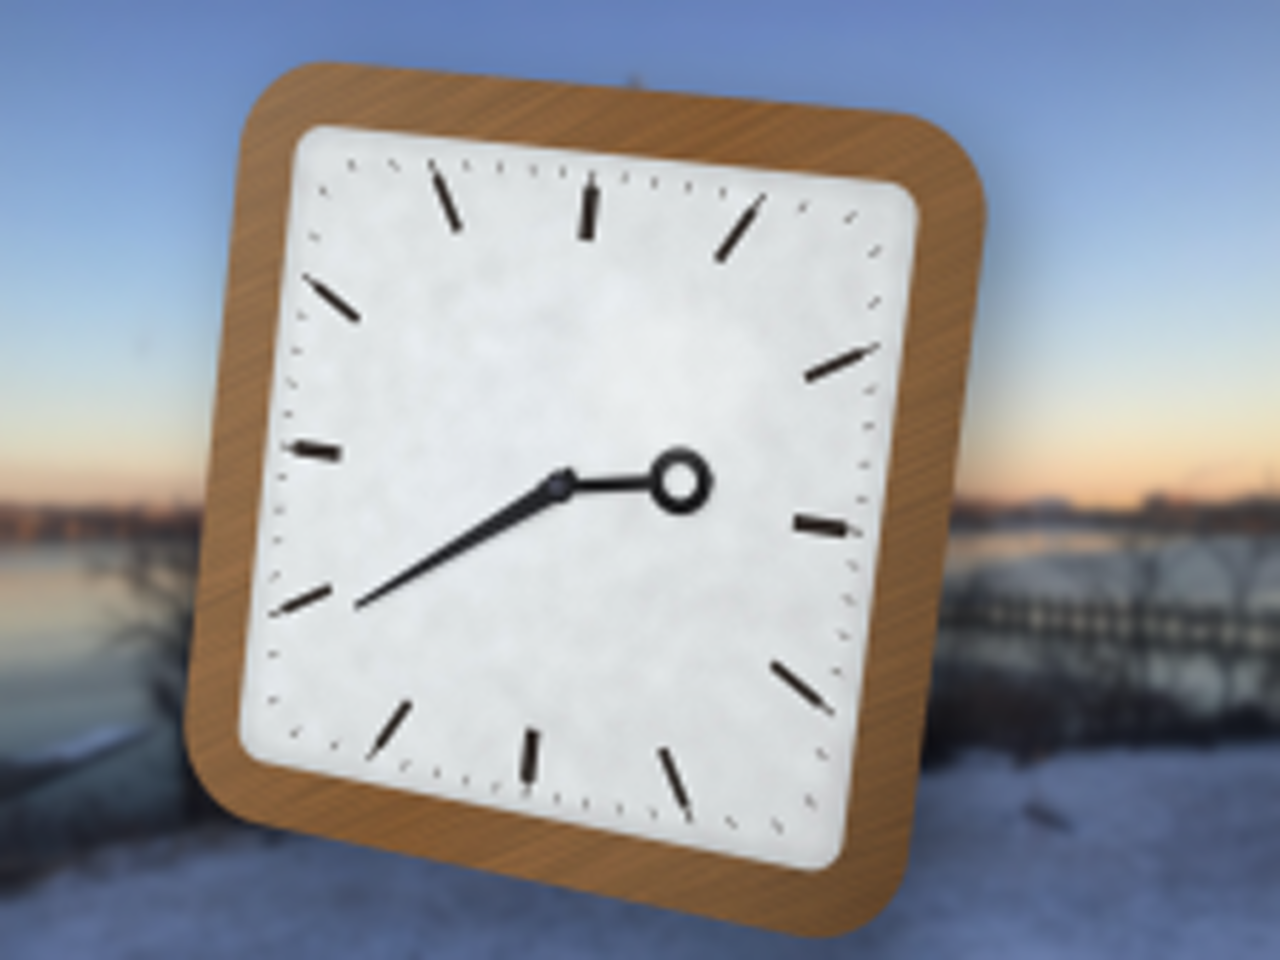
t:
2,39
